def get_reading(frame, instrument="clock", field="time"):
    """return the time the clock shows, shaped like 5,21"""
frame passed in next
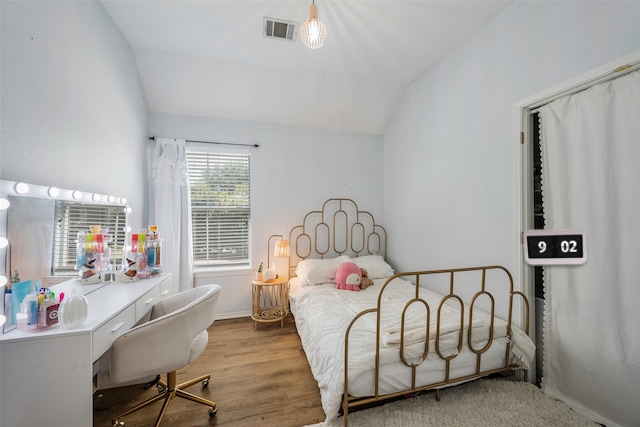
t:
9,02
